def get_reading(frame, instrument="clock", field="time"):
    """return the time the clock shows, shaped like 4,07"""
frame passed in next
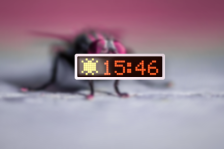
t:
15,46
